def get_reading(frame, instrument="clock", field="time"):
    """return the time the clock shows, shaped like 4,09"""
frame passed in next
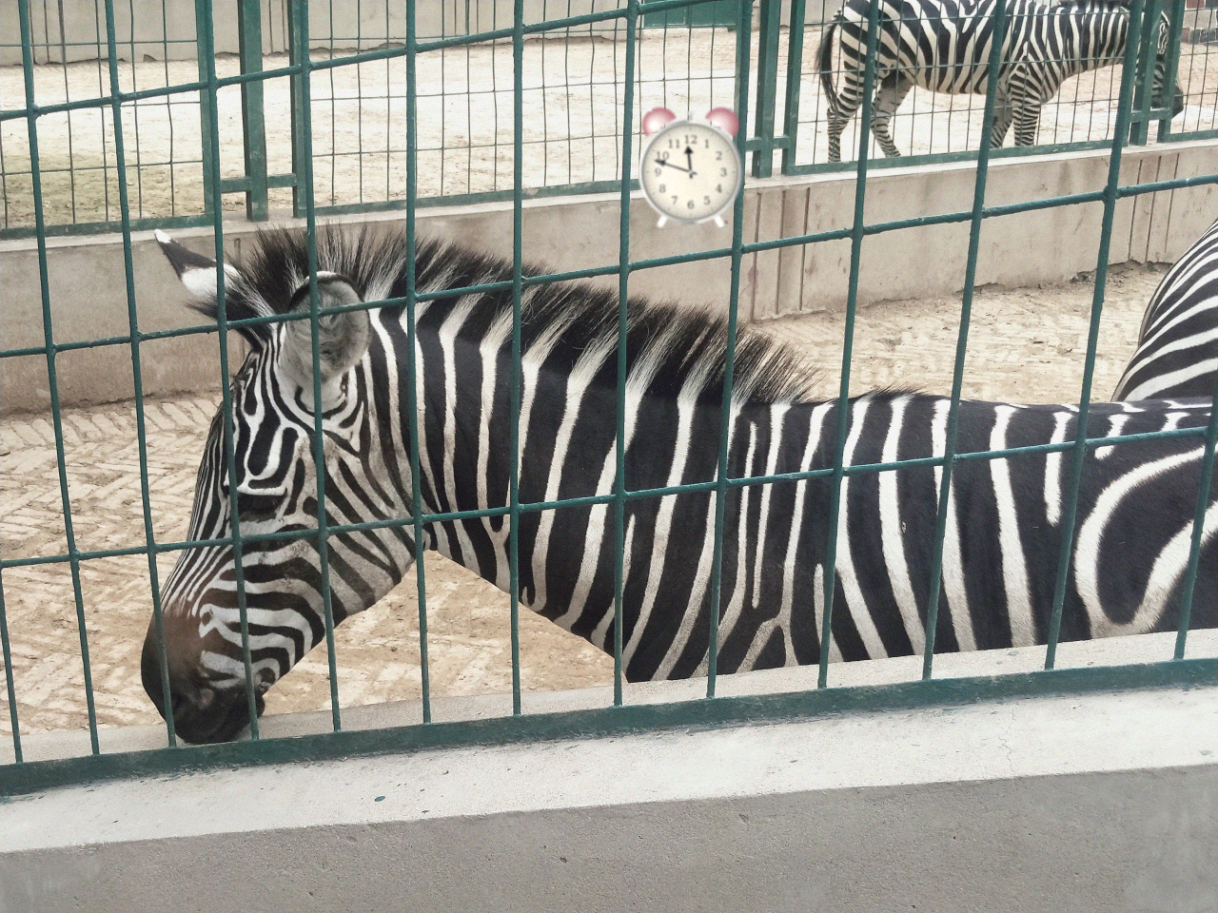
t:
11,48
